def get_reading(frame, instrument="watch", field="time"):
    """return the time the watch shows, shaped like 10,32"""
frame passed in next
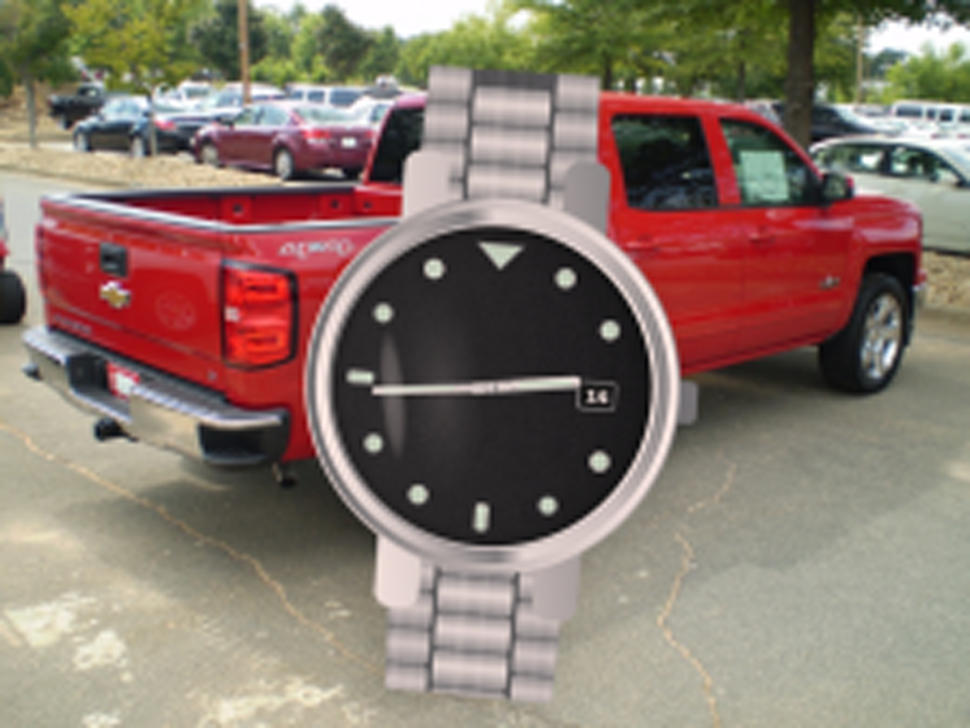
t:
2,44
